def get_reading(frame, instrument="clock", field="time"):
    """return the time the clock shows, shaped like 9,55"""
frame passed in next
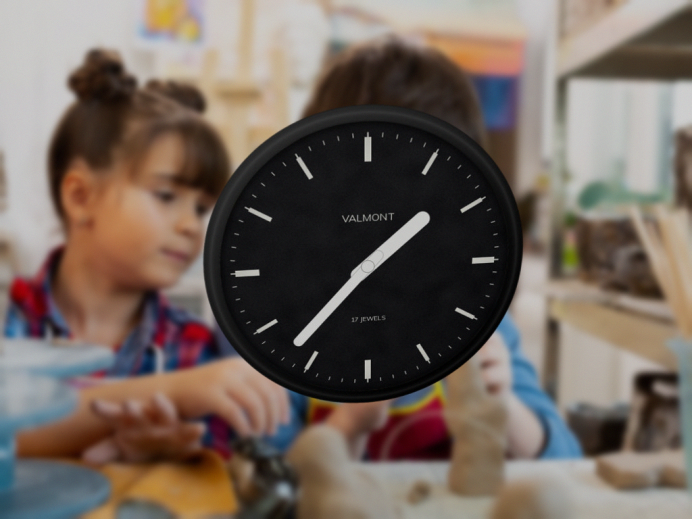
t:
1,37
